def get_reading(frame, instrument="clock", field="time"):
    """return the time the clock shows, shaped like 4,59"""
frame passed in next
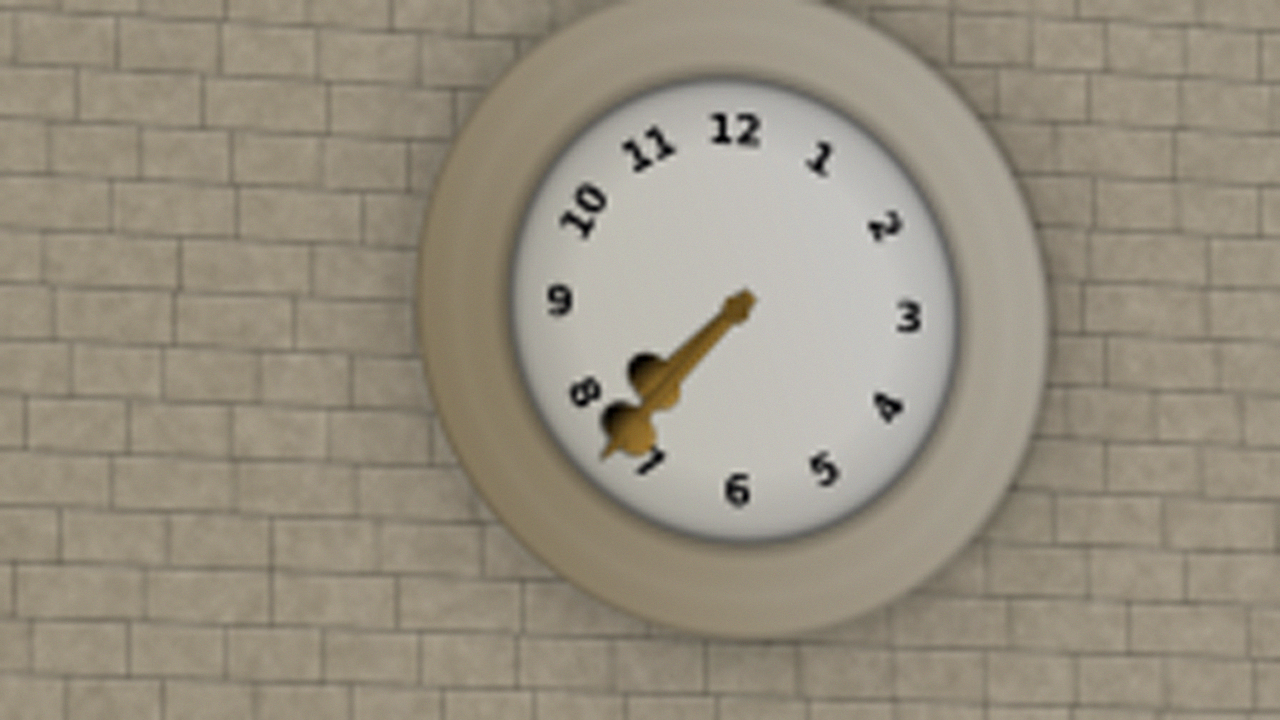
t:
7,37
